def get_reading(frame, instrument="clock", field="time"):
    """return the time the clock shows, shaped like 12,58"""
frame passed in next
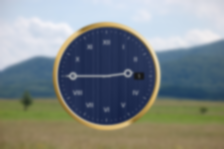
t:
2,45
